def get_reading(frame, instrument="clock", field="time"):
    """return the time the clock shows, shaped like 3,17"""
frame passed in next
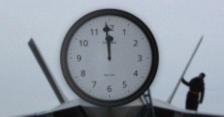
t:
11,59
